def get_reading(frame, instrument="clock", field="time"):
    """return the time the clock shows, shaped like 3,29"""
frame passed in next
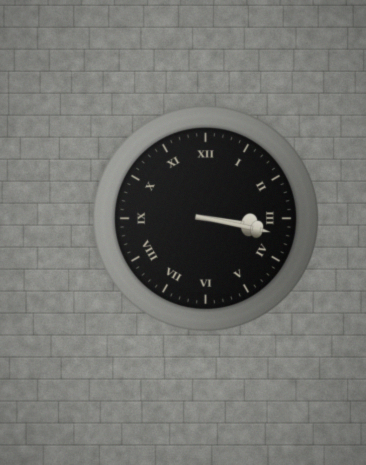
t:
3,17
